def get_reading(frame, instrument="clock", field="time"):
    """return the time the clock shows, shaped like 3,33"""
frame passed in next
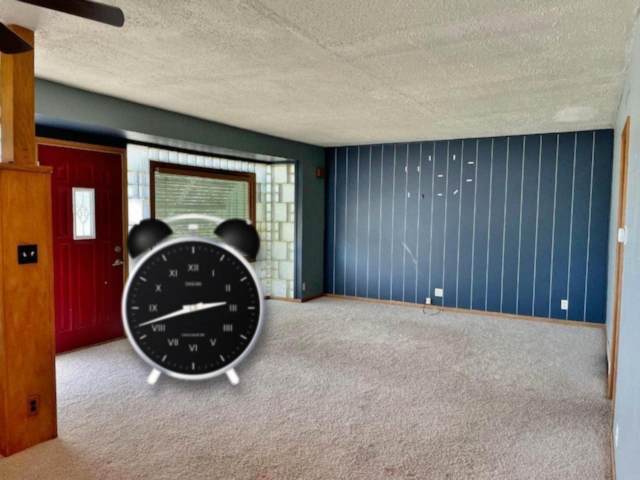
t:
2,42
